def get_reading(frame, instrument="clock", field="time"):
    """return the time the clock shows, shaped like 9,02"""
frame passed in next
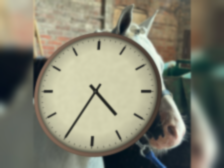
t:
4,35
